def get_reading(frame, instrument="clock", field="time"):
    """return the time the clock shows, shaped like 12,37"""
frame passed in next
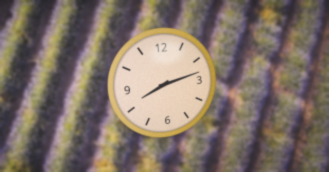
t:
8,13
